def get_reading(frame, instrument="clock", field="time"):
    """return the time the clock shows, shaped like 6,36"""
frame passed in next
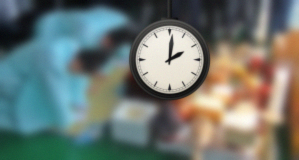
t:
2,01
